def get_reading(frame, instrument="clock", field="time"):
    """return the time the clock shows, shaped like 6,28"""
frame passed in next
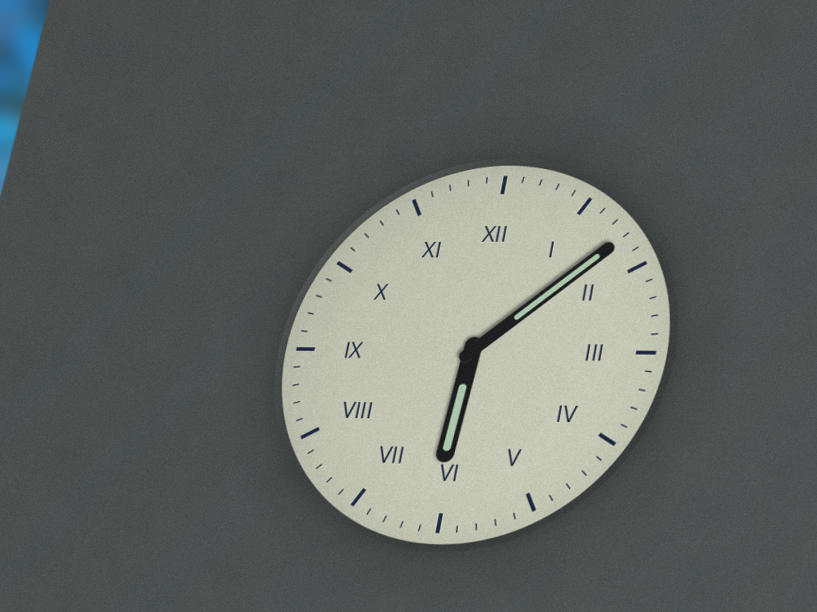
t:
6,08
